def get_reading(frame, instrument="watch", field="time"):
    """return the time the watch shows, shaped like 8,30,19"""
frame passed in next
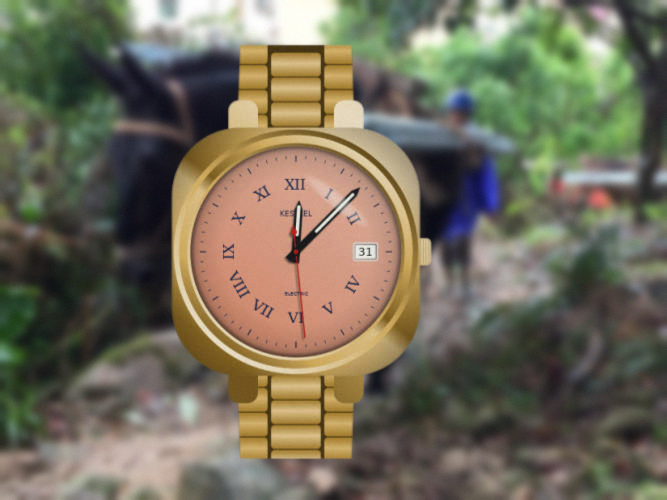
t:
12,07,29
